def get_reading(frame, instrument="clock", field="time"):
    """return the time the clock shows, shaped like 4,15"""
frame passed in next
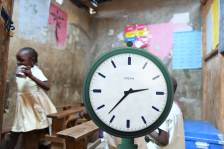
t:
2,37
